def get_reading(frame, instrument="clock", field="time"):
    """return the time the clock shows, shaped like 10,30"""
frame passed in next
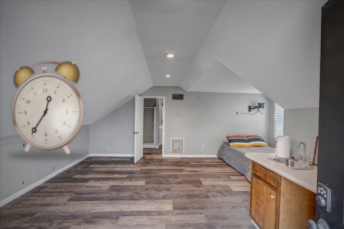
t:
12,36
